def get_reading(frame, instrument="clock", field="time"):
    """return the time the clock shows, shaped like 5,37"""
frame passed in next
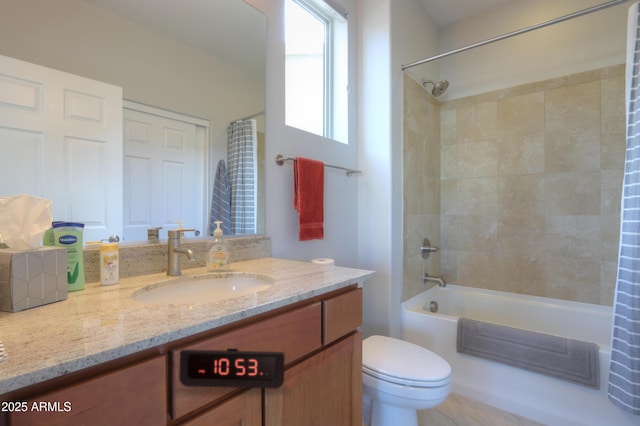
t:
10,53
